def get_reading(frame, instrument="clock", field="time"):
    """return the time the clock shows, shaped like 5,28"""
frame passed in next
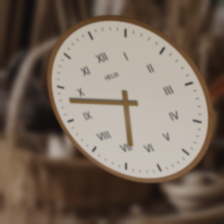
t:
6,48
